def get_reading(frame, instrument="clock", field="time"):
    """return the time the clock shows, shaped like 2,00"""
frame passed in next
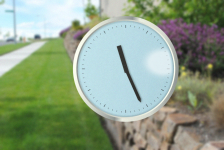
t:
11,26
